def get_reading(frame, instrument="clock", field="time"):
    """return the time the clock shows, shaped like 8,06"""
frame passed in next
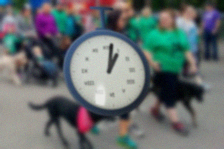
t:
1,02
